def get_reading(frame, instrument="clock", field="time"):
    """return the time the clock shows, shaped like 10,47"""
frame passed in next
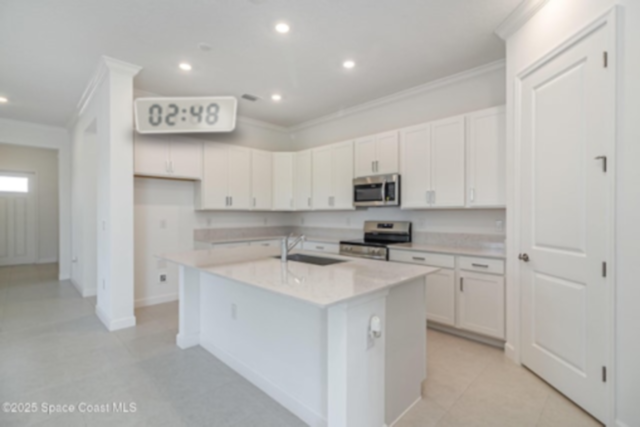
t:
2,48
